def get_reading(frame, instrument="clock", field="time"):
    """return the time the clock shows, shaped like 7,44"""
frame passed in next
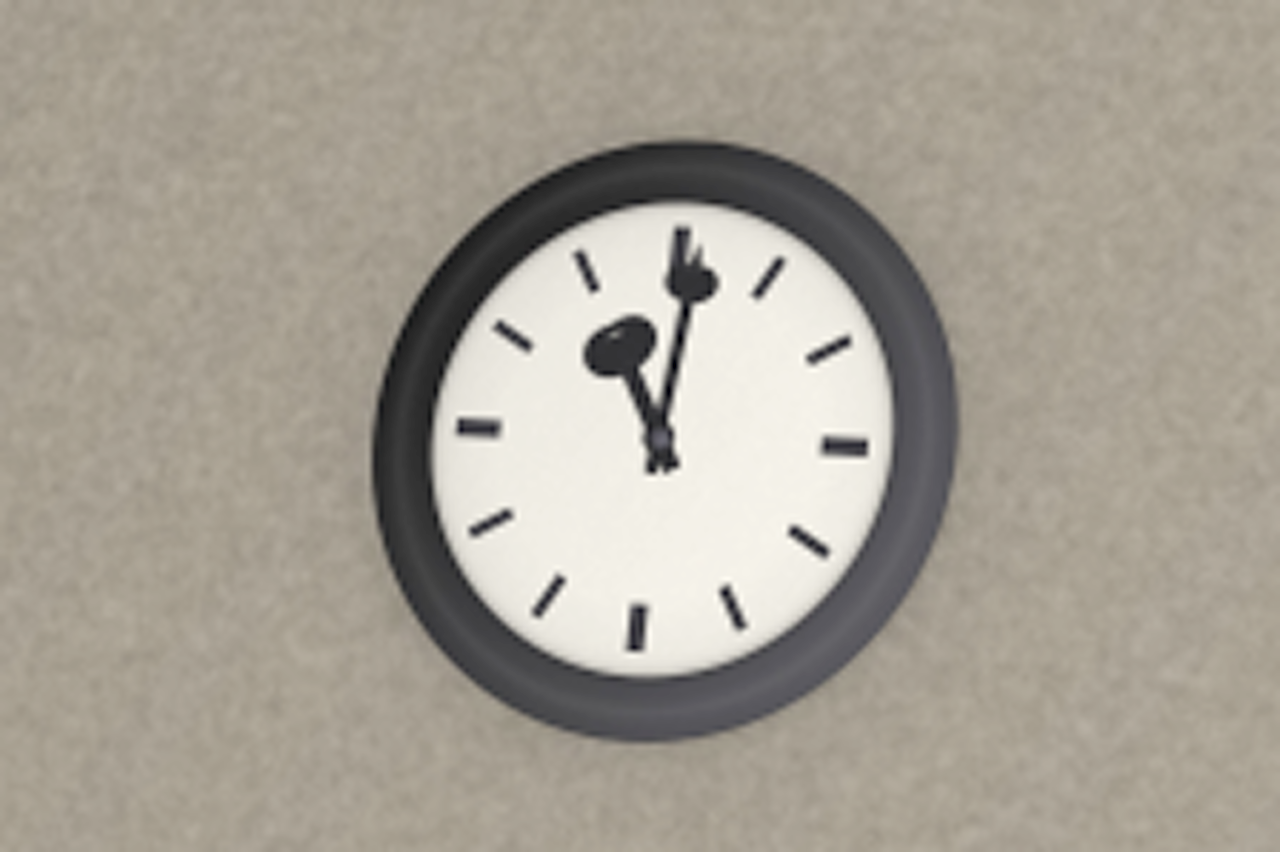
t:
11,01
